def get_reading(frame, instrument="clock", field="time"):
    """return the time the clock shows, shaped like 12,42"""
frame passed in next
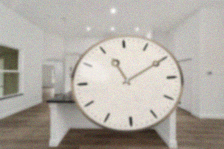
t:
11,10
